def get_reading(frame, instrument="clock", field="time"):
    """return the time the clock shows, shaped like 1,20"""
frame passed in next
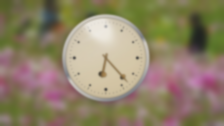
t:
6,23
